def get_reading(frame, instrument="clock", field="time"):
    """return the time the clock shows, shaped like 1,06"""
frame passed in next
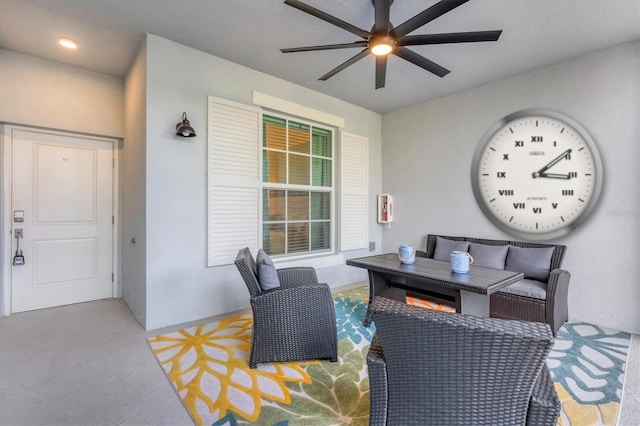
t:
3,09
